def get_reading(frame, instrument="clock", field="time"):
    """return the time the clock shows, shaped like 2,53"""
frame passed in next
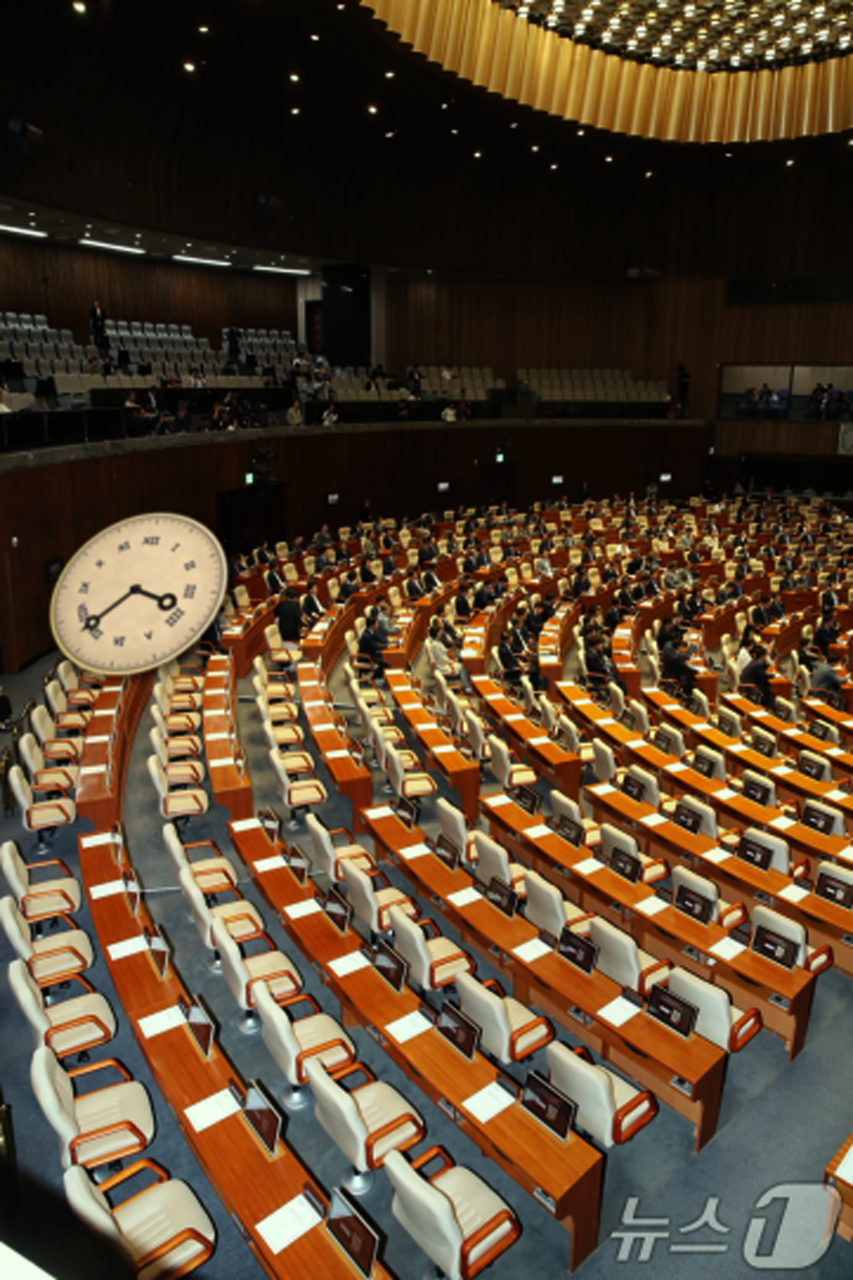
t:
3,37
